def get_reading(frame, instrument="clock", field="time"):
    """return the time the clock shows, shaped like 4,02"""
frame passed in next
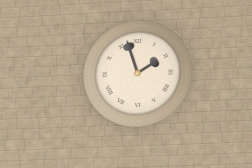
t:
1,57
